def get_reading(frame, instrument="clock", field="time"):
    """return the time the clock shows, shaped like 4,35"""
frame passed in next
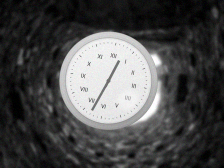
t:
12,33
